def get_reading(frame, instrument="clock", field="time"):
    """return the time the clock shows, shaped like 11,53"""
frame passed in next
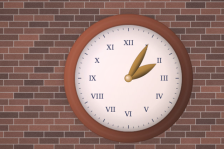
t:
2,05
